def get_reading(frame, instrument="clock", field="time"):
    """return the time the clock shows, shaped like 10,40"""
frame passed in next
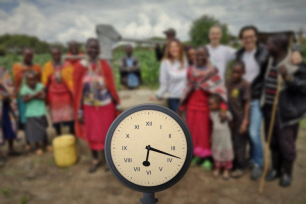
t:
6,18
